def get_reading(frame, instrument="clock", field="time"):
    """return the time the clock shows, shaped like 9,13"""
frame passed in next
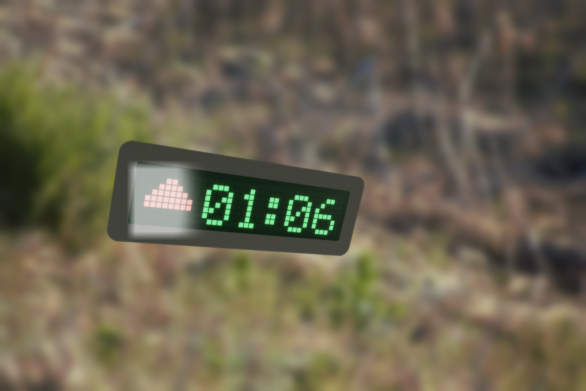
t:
1,06
